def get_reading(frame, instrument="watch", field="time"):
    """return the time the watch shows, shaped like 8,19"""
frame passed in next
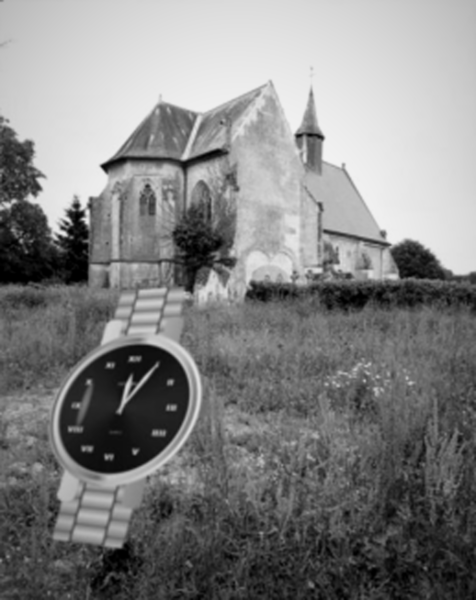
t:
12,05
